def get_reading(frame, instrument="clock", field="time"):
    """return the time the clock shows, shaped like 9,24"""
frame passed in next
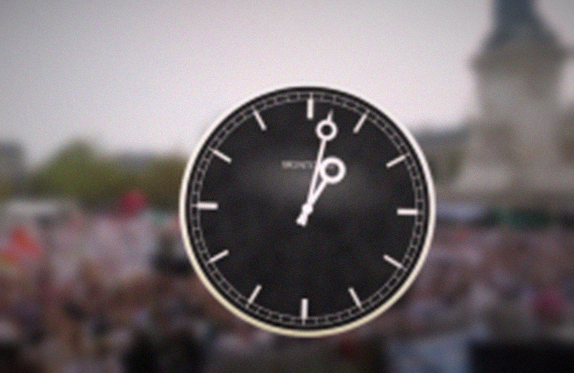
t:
1,02
